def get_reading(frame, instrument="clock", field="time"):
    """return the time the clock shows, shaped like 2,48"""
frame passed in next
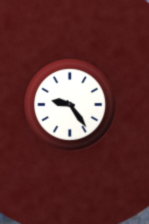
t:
9,24
